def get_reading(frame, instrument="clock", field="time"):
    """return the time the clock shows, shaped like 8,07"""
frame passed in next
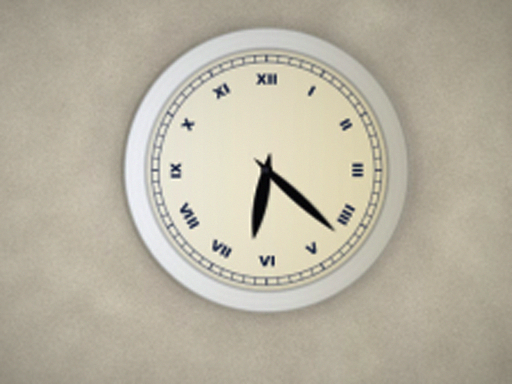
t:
6,22
